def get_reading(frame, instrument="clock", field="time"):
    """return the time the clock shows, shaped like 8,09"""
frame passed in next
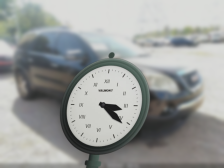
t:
3,21
